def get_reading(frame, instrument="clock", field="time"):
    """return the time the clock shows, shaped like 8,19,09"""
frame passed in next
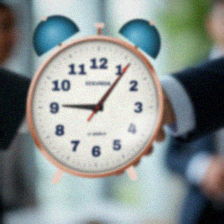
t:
9,06,06
